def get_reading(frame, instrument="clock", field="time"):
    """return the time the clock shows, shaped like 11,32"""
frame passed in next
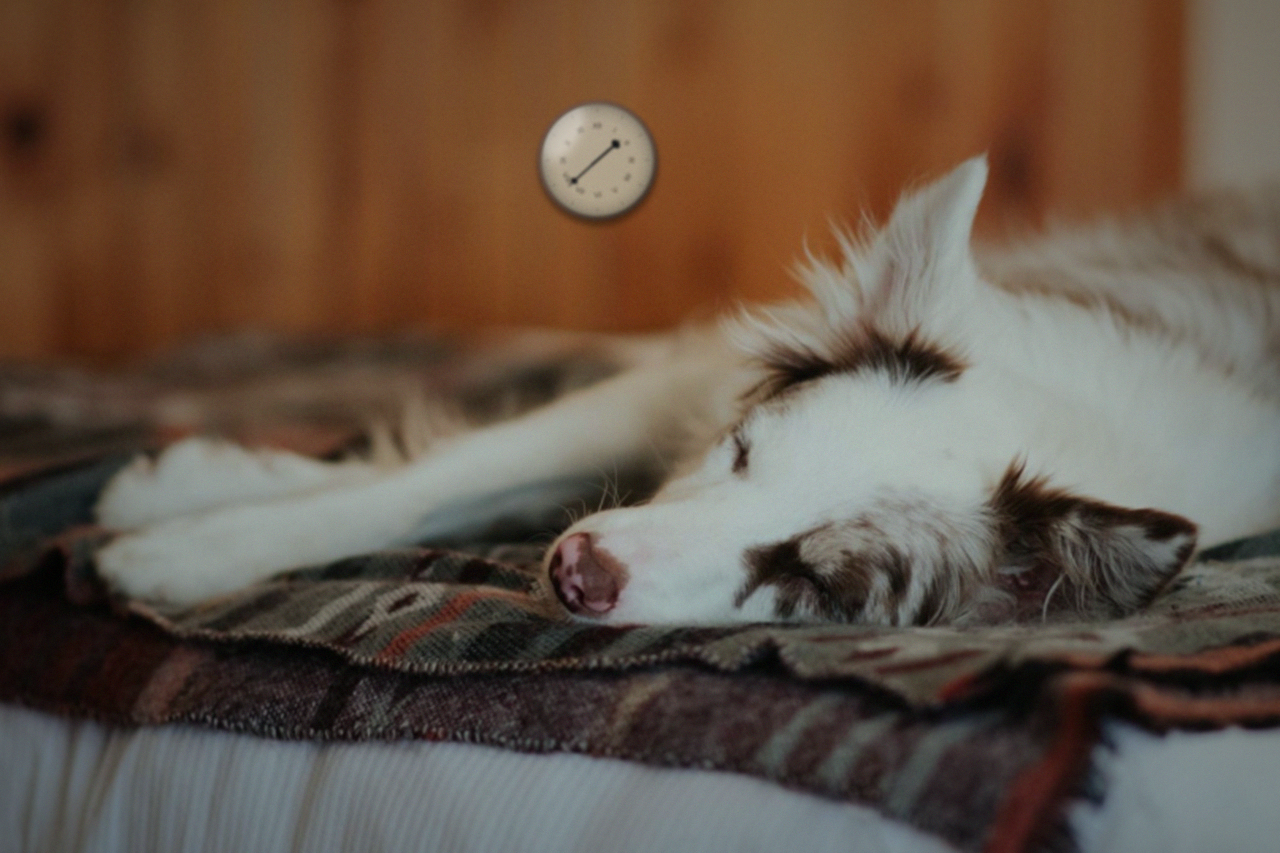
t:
1,38
